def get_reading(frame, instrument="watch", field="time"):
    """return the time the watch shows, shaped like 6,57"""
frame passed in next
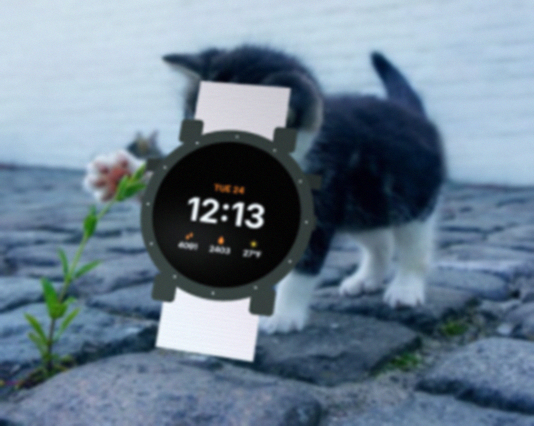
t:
12,13
